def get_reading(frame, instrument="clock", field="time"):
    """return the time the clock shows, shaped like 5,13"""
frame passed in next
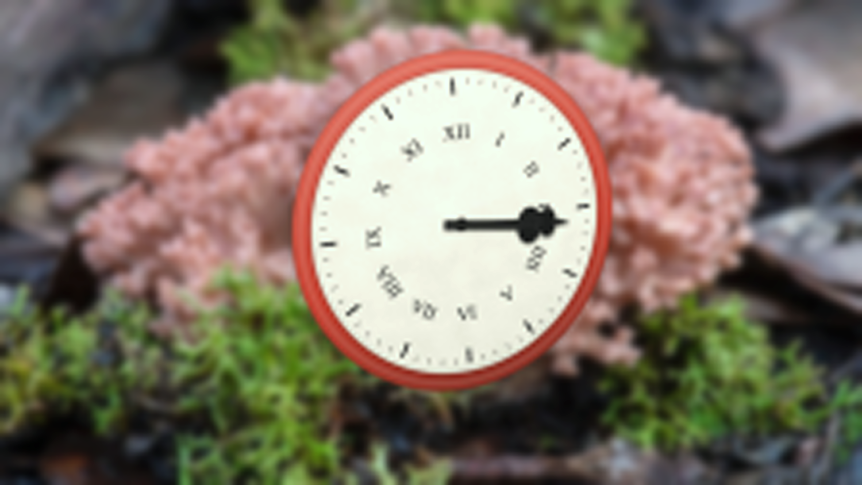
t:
3,16
